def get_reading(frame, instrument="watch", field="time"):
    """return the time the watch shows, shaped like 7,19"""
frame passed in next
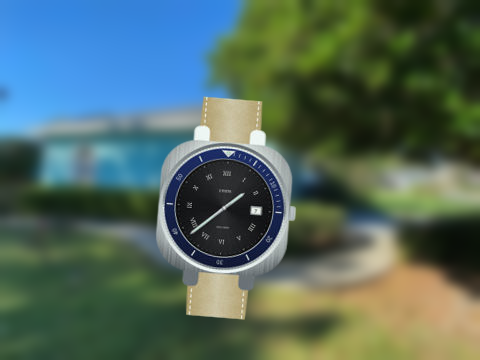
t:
1,38
